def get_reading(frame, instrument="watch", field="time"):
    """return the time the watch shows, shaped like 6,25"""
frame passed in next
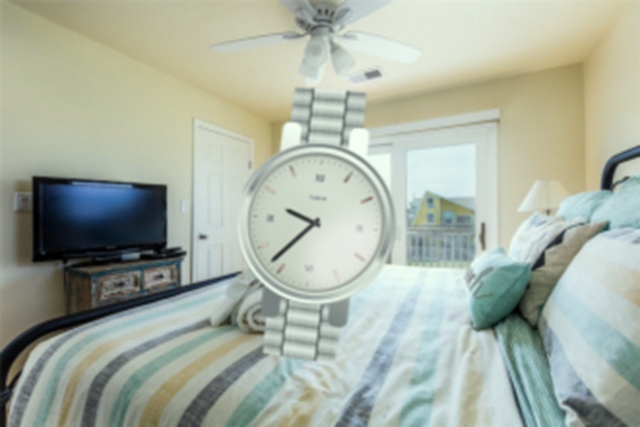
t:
9,37
